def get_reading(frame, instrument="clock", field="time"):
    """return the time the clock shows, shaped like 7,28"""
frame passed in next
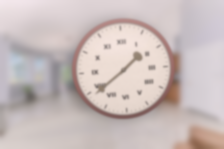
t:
1,39
